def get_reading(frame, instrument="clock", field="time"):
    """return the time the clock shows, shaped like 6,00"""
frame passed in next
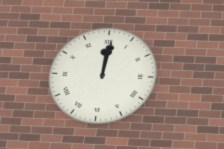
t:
12,01
